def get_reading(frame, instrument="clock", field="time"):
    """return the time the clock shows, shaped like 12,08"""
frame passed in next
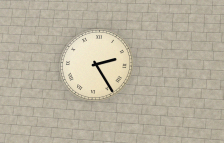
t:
2,24
